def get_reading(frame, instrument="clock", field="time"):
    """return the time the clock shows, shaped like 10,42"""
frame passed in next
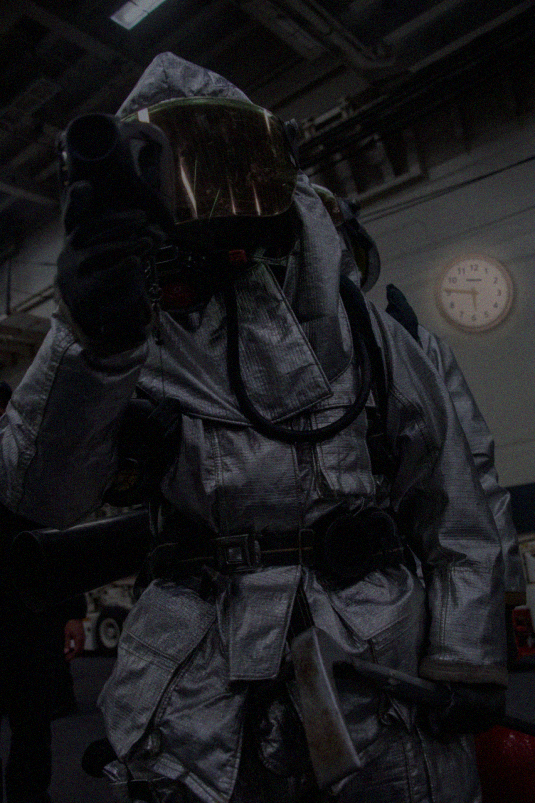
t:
5,46
